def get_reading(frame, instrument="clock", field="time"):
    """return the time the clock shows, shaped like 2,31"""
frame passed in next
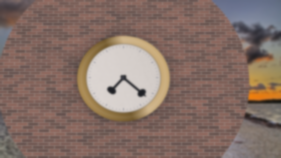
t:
7,22
